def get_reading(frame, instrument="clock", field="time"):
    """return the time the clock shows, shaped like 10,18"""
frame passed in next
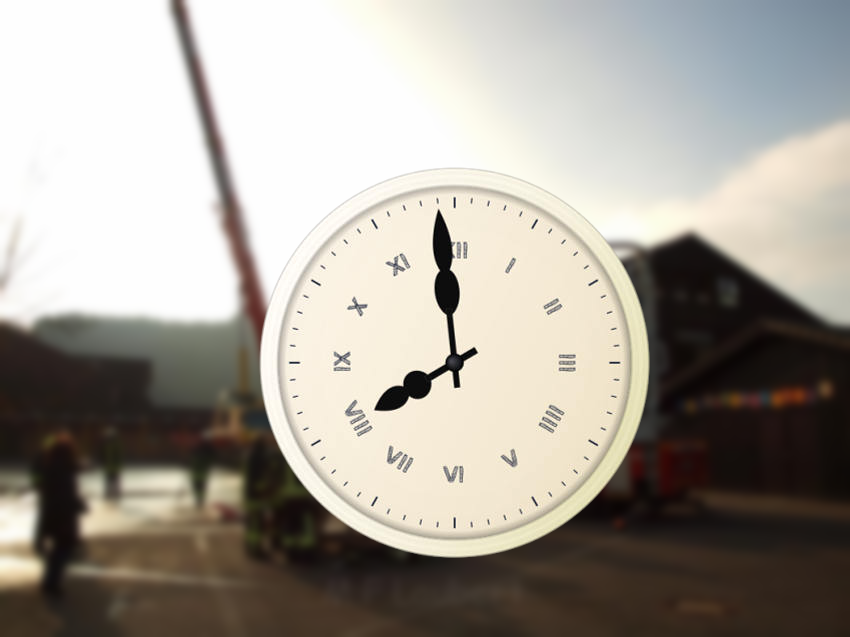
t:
7,59
